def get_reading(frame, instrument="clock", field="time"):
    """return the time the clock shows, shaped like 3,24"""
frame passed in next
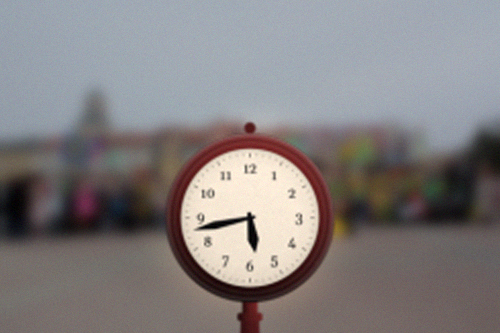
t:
5,43
